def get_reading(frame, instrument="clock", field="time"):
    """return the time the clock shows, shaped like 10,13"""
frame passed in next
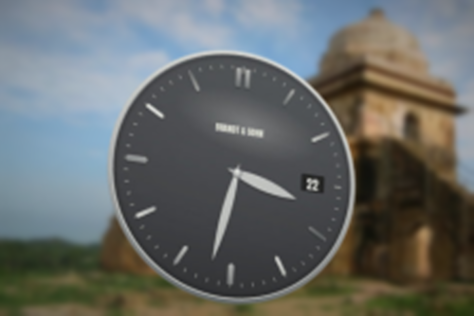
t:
3,32
